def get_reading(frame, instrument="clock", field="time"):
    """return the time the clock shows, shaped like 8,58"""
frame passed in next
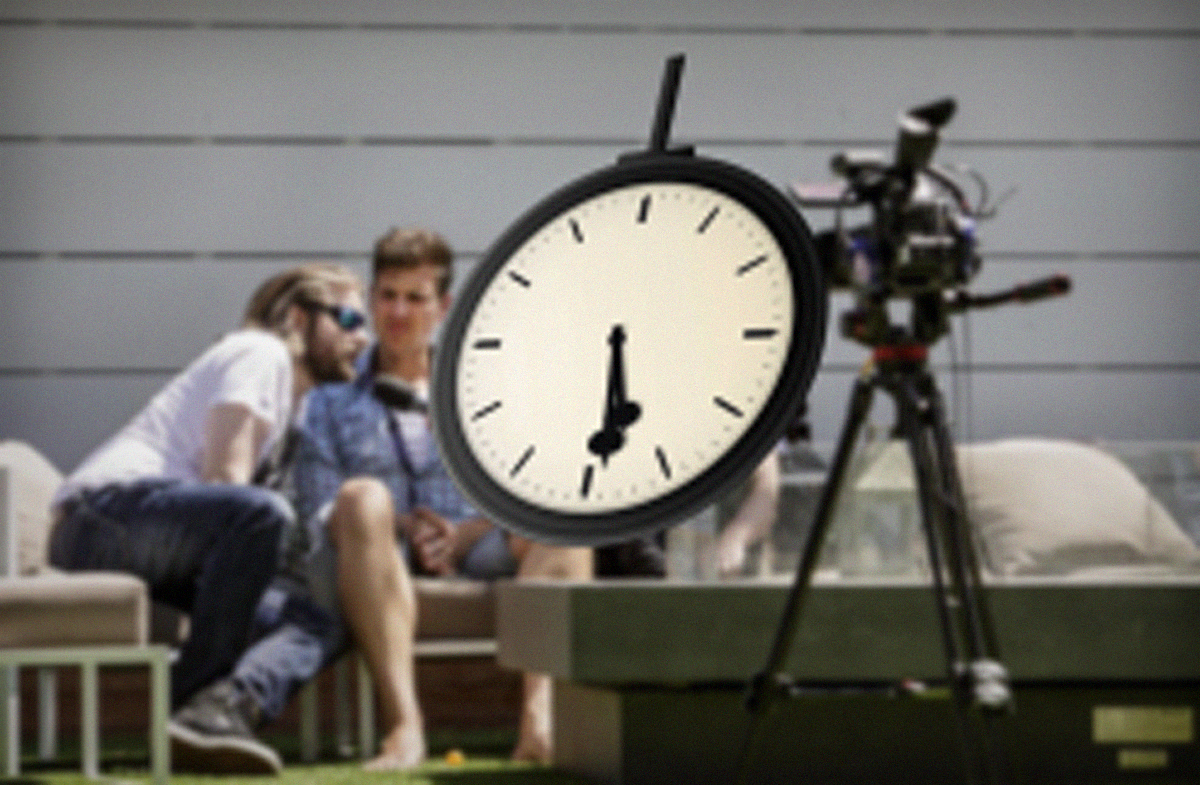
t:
5,29
